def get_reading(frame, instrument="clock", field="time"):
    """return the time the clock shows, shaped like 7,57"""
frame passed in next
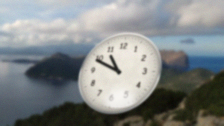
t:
10,49
